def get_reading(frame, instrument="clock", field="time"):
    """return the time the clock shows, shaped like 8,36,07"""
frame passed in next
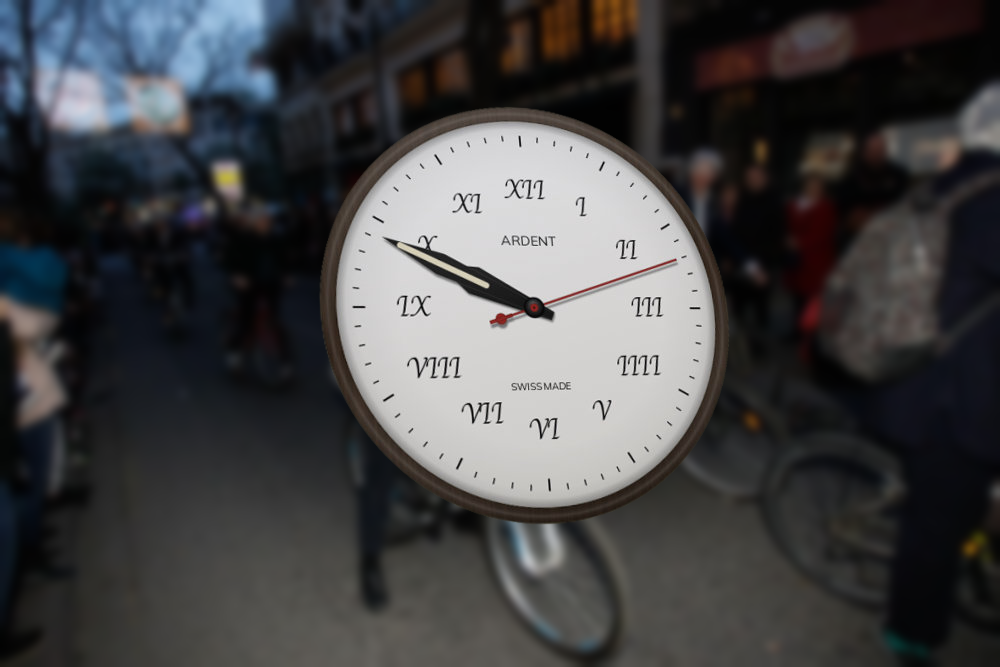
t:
9,49,12
